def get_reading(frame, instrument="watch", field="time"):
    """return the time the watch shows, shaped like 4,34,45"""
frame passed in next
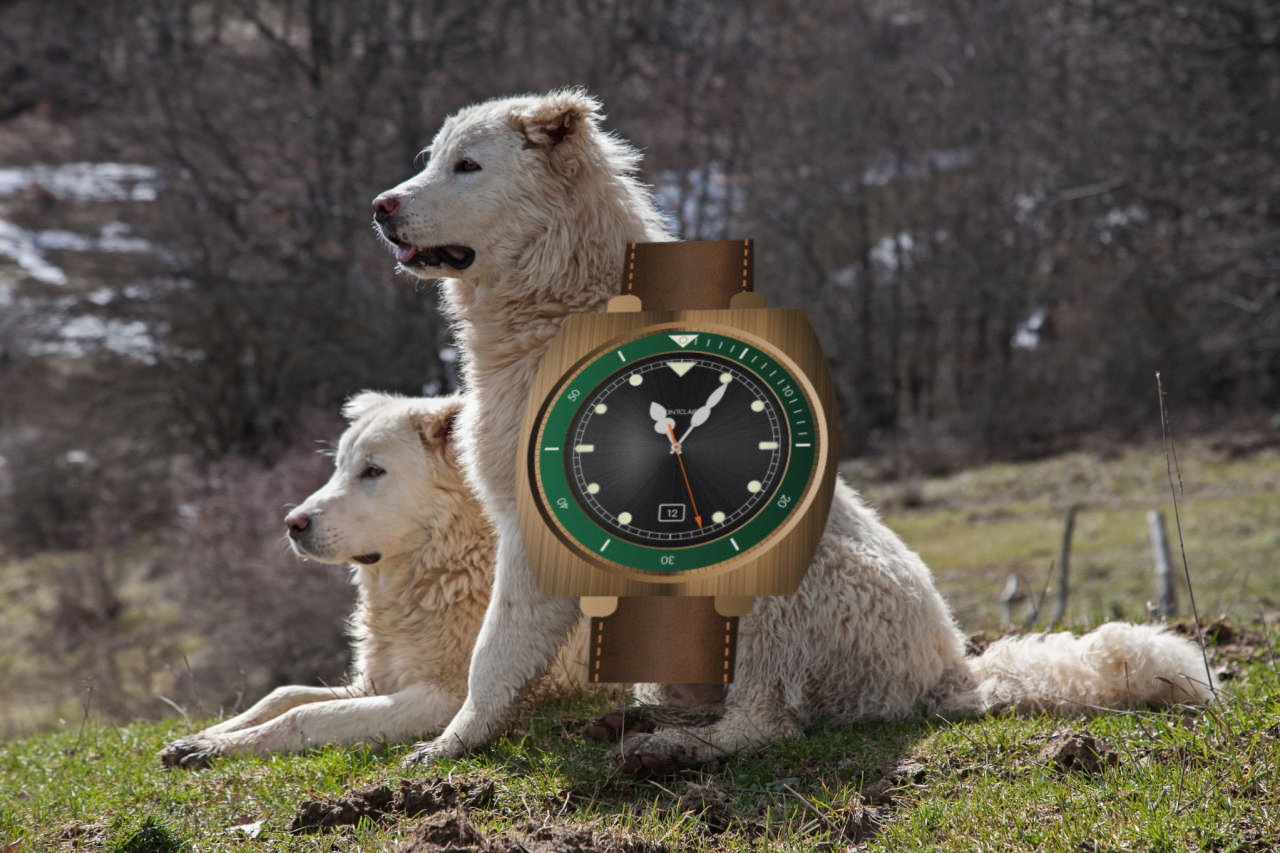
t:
11,05,27
